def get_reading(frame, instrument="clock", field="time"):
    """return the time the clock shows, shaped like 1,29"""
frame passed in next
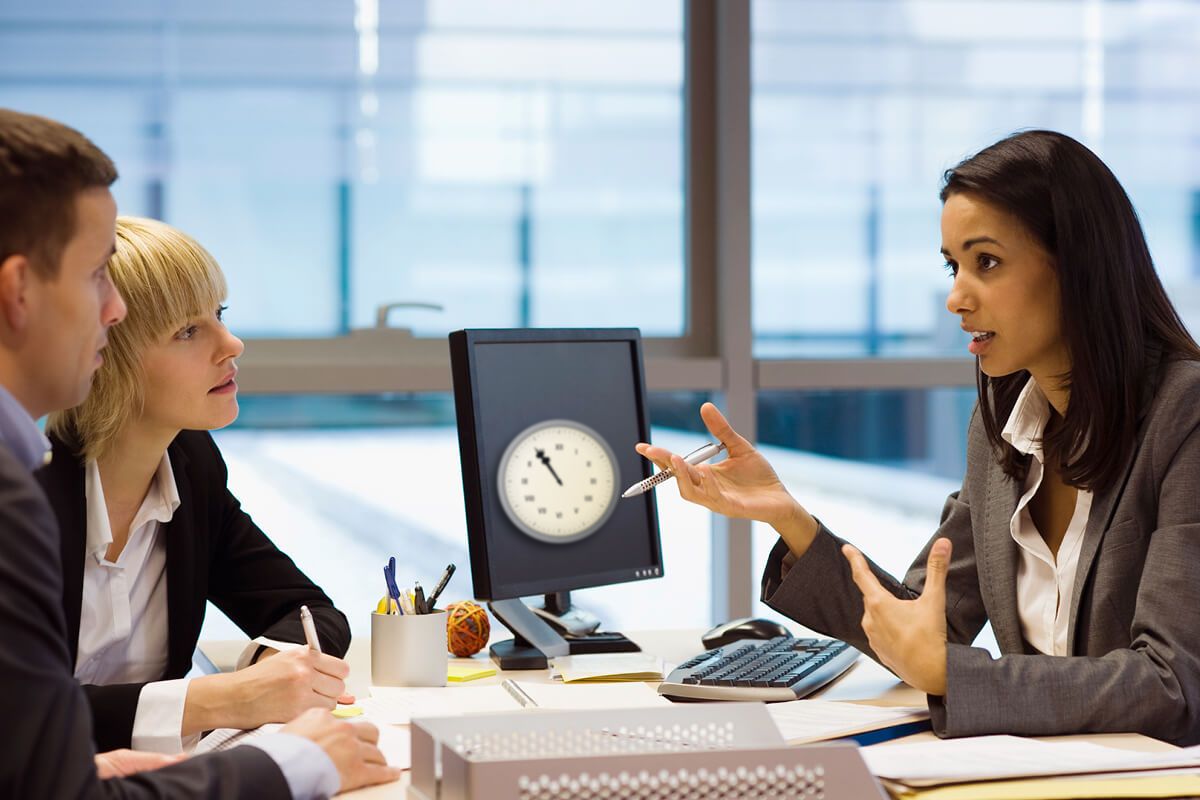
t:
10,54
